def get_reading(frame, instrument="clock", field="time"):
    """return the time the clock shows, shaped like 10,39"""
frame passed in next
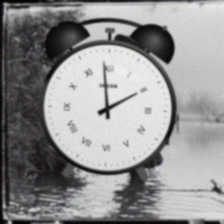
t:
1,59
